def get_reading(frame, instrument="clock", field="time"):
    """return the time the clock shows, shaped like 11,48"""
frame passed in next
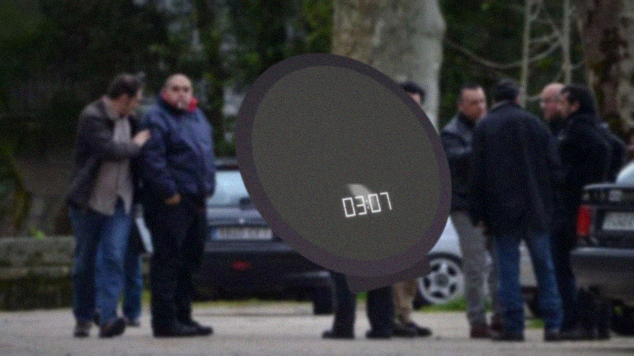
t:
3,07
